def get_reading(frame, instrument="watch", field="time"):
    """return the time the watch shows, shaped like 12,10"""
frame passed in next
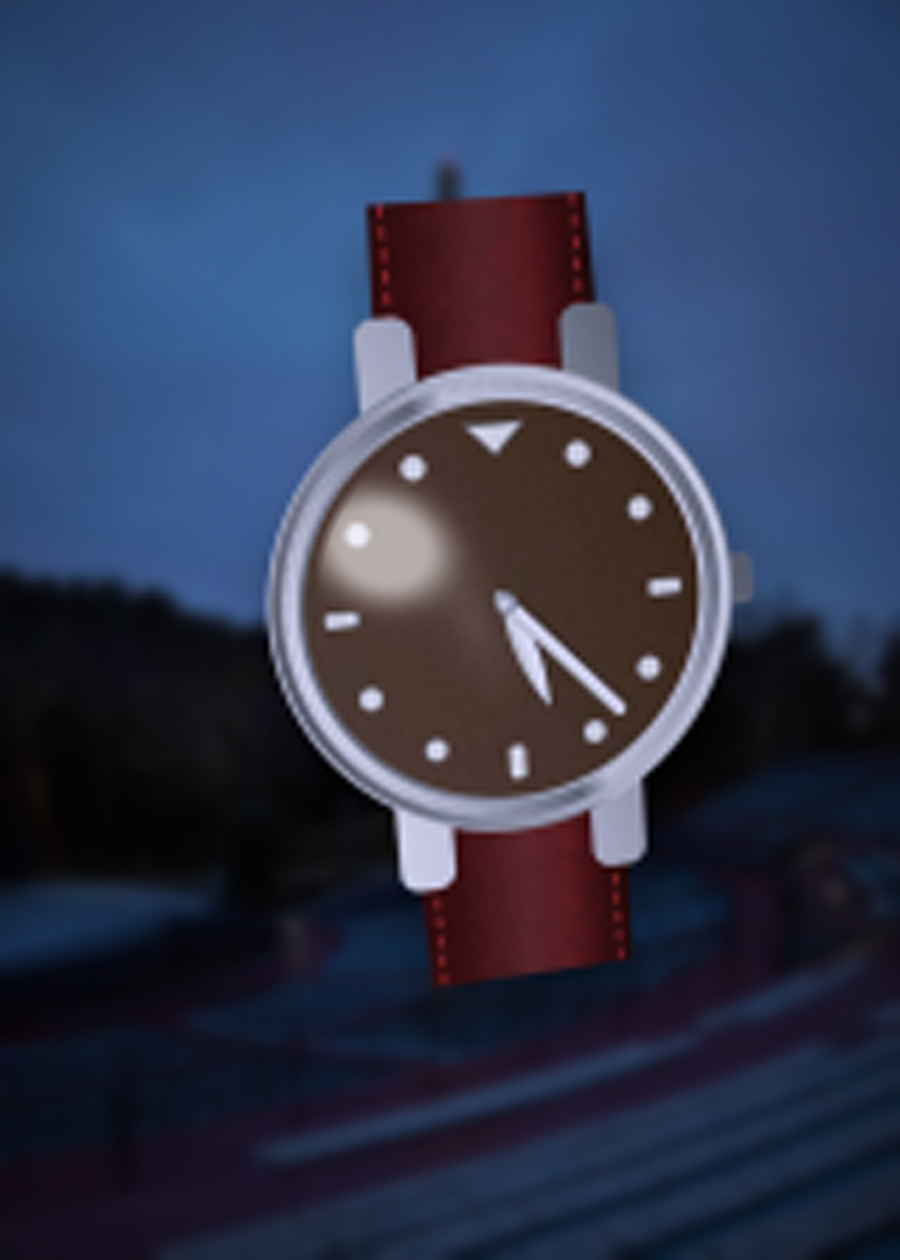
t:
5,23
